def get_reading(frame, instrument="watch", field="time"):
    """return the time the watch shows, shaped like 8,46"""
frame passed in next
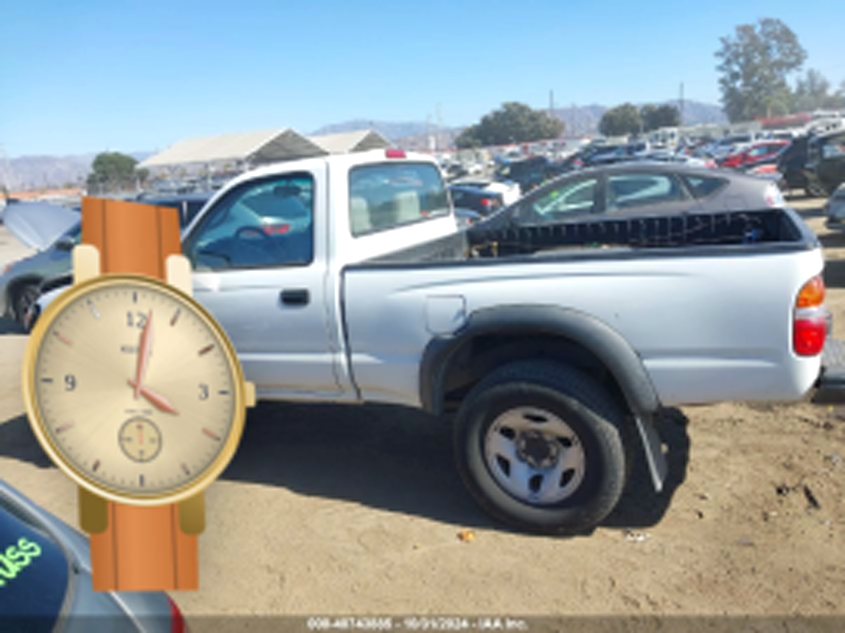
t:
4,02
